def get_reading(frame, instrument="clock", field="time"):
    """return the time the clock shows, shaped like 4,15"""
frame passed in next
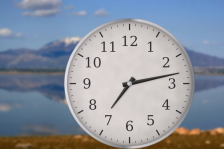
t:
7,13
